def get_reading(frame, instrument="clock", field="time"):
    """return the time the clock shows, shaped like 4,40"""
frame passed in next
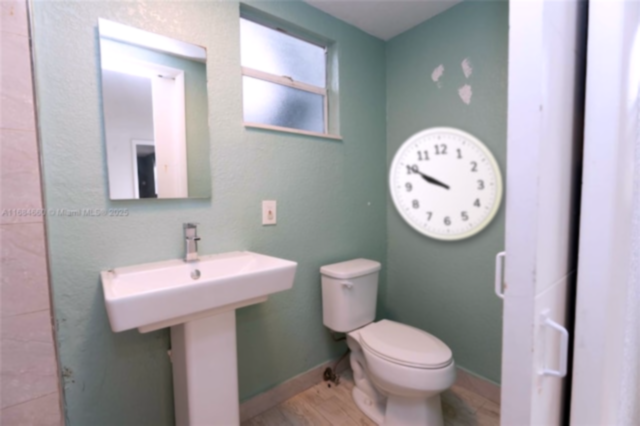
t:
9,50
